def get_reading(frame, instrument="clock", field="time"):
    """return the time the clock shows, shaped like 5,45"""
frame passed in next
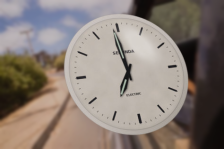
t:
6,59
